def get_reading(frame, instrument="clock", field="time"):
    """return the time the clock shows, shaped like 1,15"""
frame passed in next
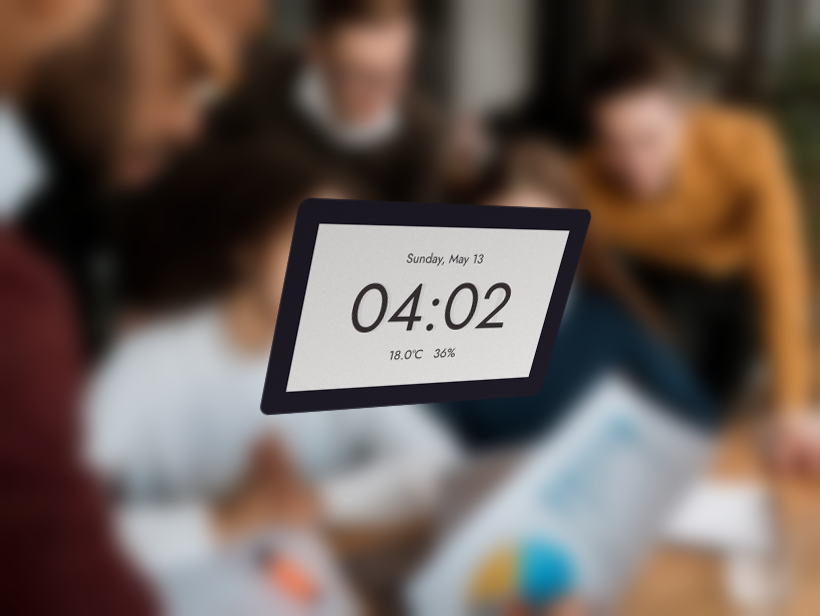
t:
4,02
